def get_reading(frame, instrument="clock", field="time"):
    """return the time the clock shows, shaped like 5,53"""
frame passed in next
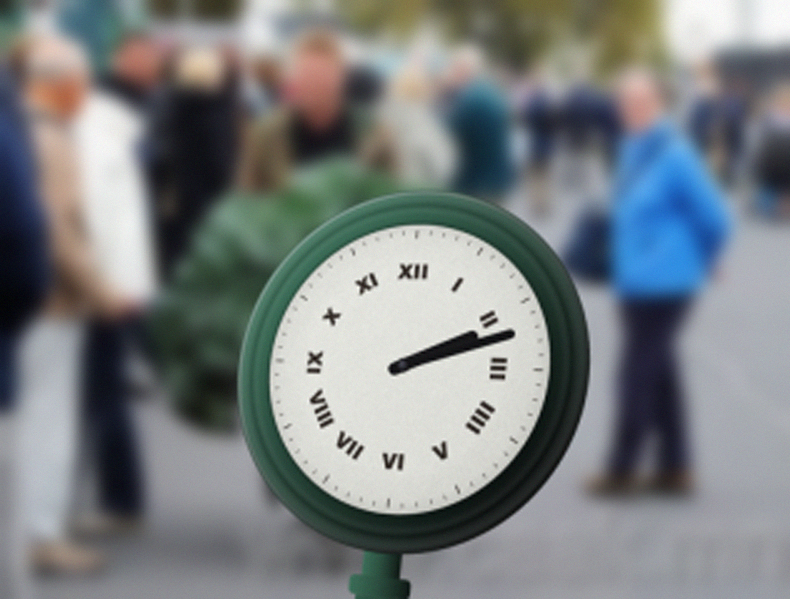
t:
2,12
